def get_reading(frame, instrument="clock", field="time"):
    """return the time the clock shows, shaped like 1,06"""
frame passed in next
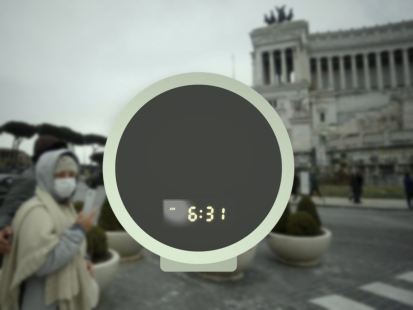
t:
6,31
